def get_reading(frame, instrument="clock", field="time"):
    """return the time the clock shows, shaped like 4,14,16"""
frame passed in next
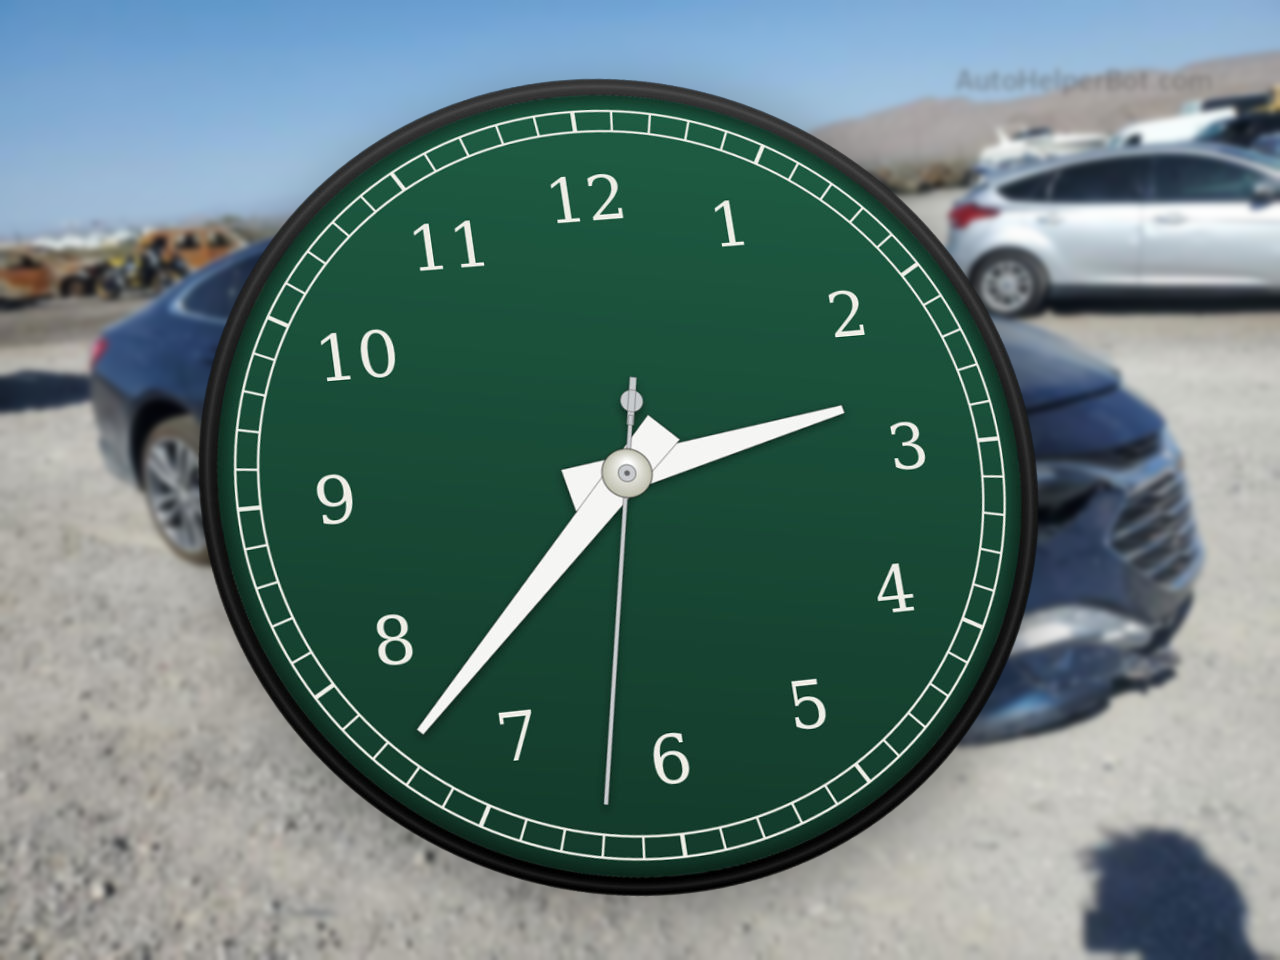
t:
2,37,32
